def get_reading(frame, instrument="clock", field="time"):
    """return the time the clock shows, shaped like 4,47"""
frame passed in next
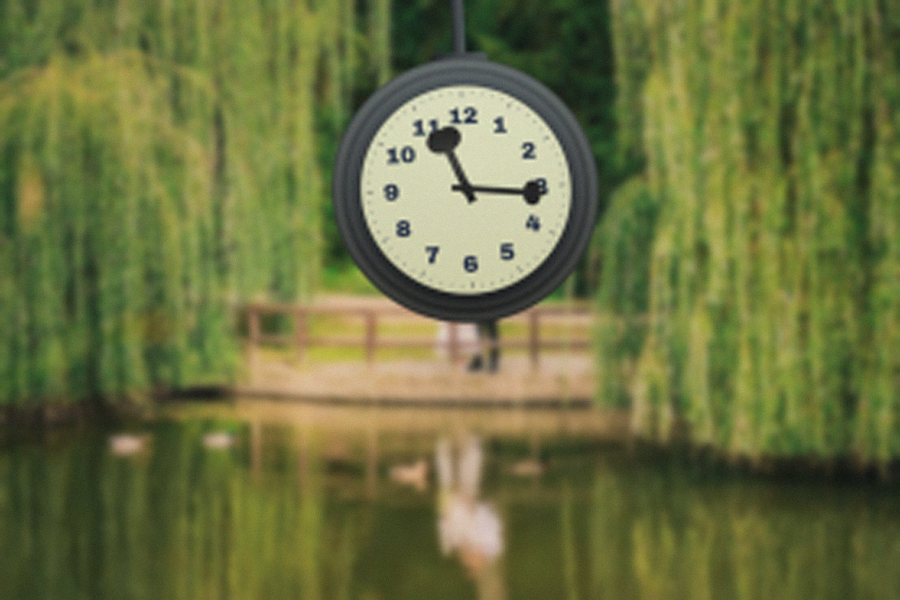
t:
11,16
